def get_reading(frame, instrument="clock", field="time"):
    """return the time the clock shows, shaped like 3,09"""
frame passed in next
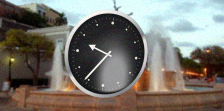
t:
9,36
